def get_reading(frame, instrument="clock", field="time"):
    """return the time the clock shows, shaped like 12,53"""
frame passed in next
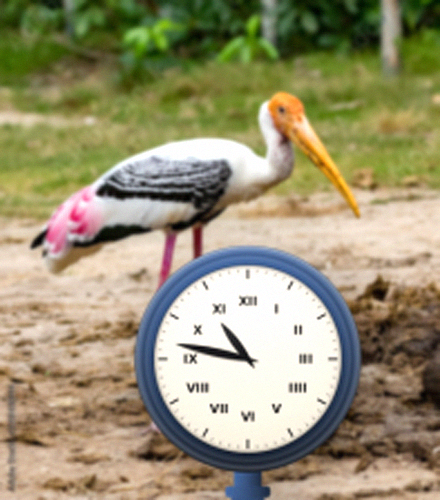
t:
10,47
